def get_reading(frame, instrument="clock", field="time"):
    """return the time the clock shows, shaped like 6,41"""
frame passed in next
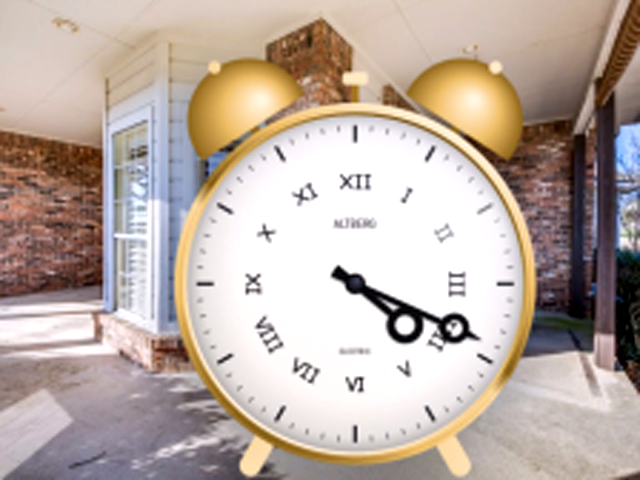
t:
4,19
